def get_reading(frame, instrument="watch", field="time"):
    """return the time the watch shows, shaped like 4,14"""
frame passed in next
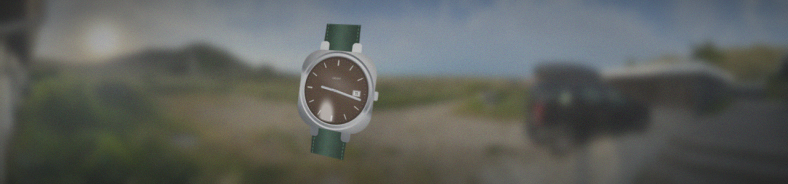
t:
9,17
